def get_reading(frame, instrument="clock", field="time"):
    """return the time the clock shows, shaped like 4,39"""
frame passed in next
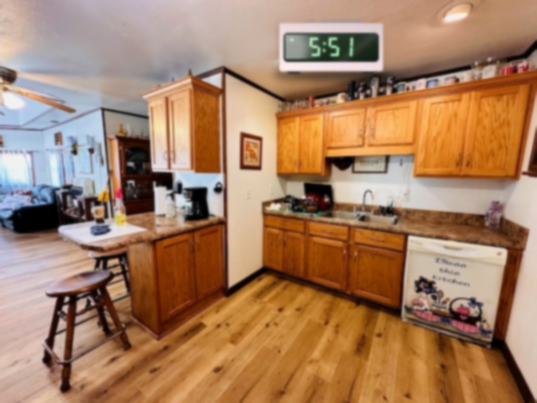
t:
5,51
